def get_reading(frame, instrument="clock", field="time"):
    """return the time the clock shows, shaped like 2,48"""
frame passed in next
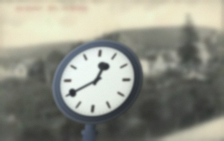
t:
12,40
